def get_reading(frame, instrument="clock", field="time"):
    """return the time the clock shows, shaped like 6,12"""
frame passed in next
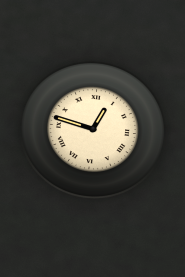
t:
12,47
